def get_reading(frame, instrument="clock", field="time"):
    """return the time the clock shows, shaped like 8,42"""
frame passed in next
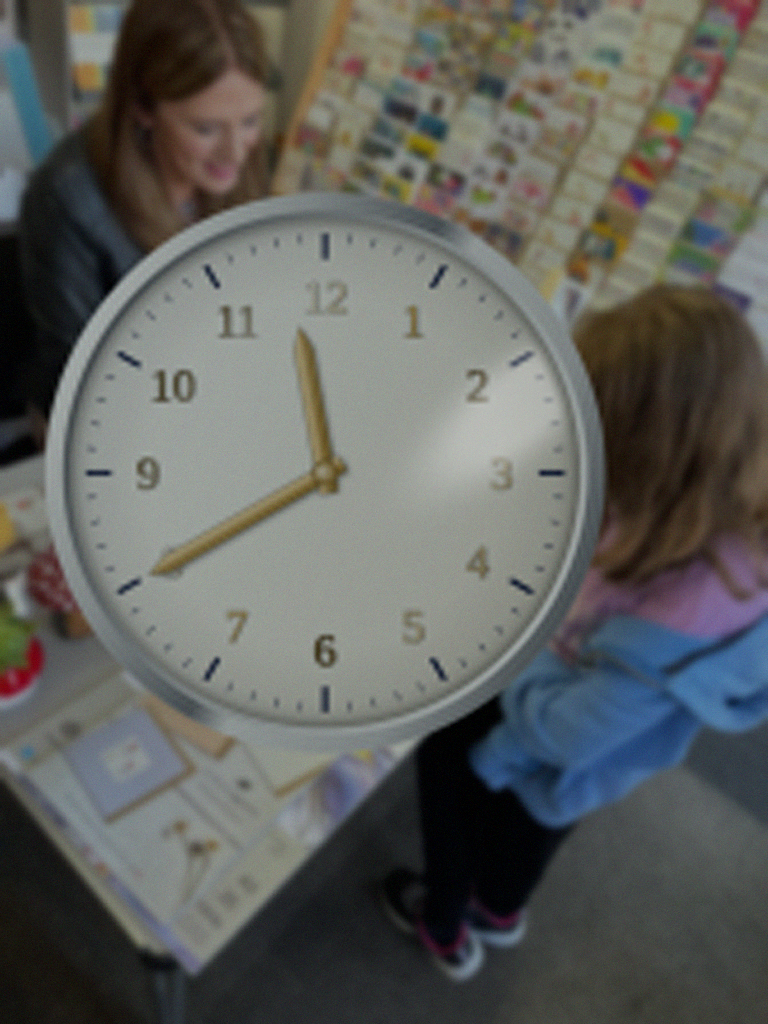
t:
11,40
